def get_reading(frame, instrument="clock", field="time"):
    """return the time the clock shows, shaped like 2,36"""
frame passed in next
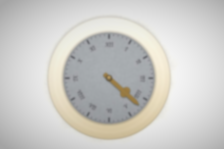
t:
4,22
